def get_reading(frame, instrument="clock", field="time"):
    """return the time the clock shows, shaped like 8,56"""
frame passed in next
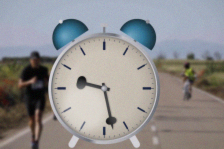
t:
9,28
